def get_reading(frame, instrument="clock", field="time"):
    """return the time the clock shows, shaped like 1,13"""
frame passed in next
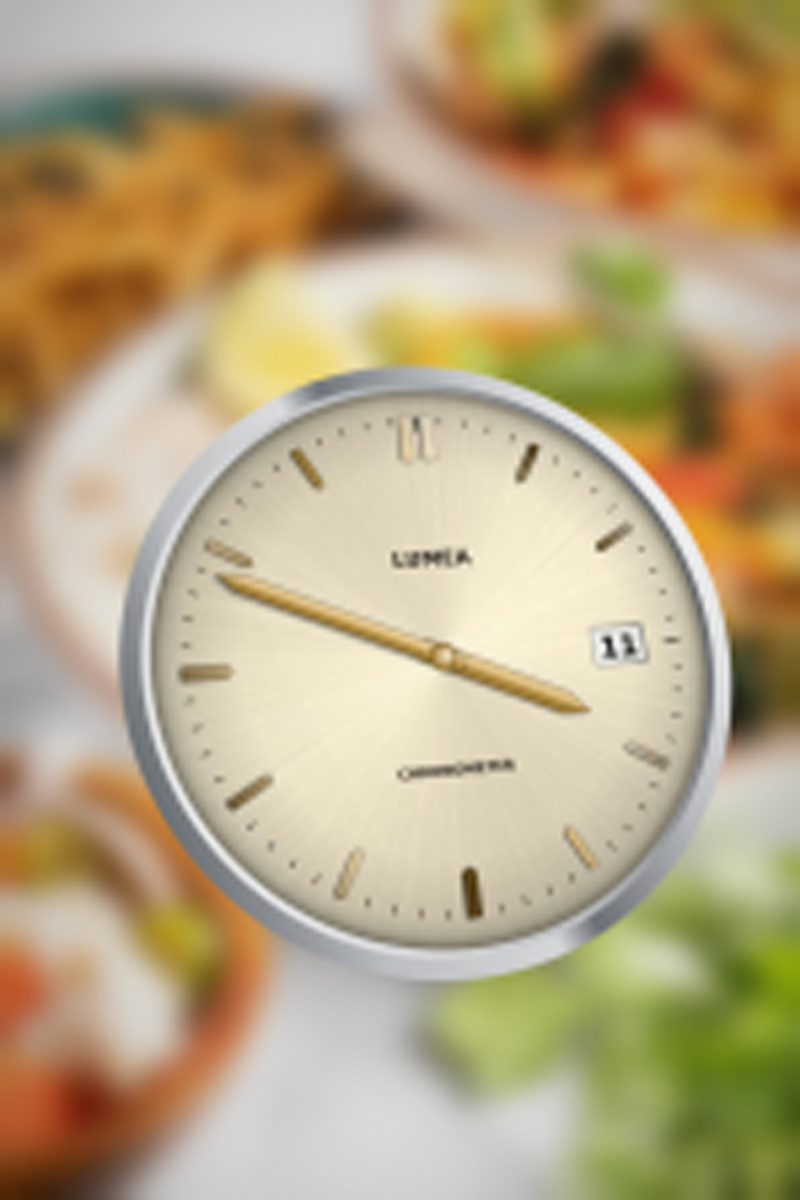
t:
3,49
